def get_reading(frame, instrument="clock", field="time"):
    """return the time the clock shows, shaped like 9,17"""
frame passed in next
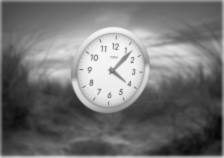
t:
4,07
